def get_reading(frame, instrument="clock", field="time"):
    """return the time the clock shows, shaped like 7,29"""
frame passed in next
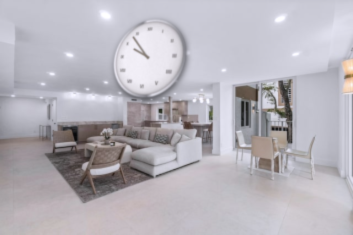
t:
9,53
